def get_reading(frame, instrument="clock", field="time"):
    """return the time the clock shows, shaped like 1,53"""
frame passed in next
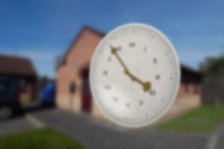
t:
3,53
